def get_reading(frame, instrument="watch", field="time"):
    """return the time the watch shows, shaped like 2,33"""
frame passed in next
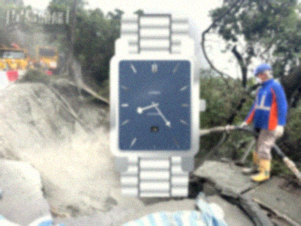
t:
8,24
